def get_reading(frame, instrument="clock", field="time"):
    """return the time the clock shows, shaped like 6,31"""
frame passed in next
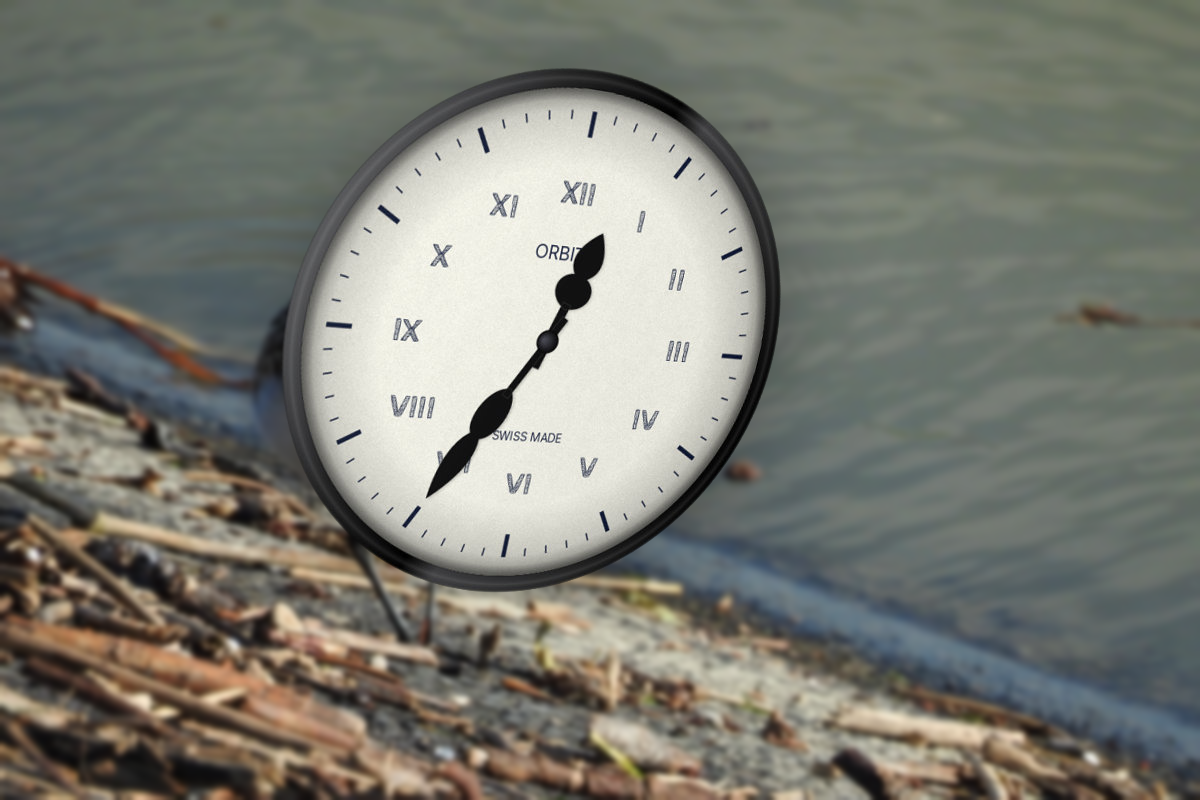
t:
12,35
